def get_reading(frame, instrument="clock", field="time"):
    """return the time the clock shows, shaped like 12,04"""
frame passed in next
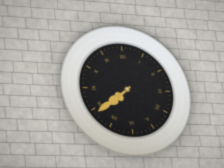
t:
7,39
